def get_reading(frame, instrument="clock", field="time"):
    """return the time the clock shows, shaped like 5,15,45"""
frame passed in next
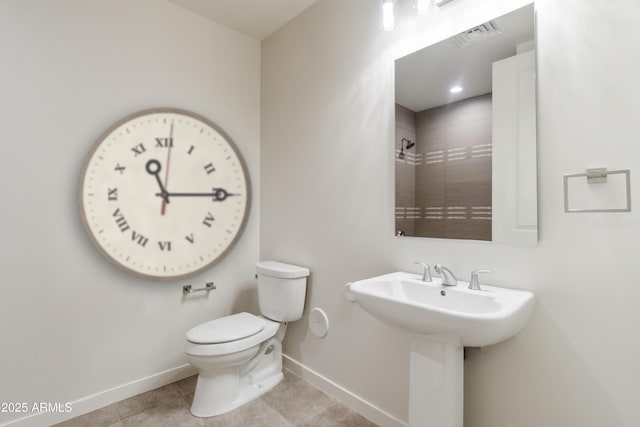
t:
11,15,01
